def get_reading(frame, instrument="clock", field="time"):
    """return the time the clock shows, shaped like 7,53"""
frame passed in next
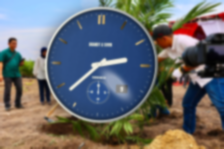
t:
2,38
